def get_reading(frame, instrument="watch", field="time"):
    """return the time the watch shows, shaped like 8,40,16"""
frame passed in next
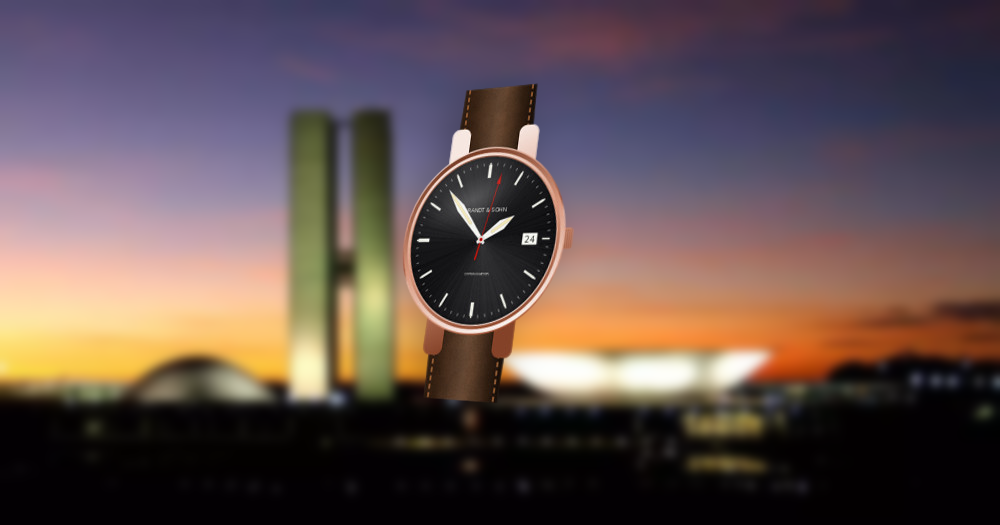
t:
1,53,02
